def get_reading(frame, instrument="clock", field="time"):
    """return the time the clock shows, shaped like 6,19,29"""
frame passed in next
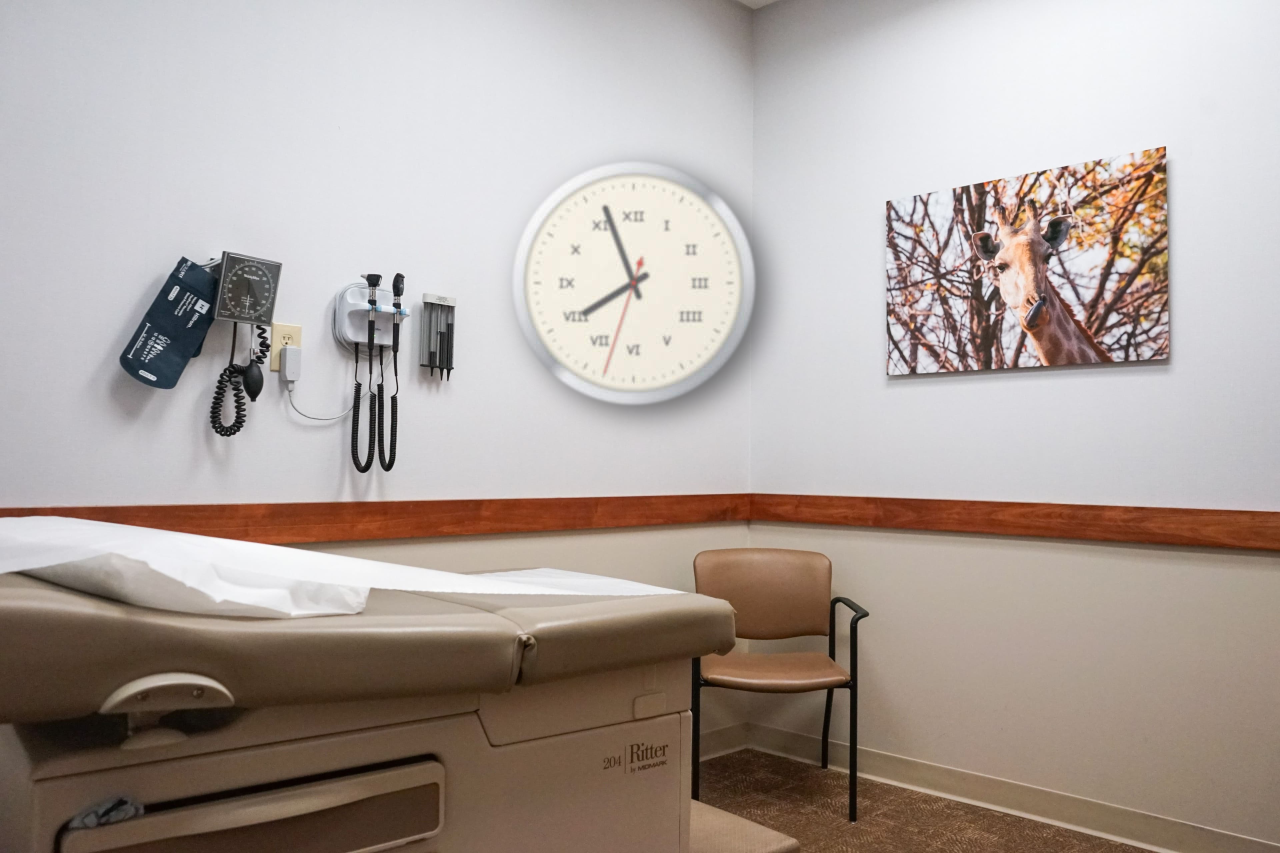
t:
7,56,33
